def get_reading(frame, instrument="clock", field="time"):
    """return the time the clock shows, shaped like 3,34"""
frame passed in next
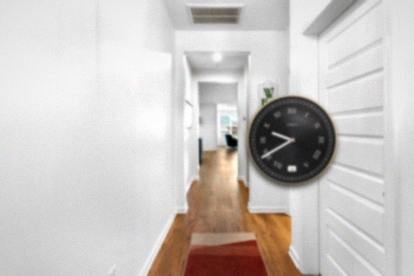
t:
9,40
